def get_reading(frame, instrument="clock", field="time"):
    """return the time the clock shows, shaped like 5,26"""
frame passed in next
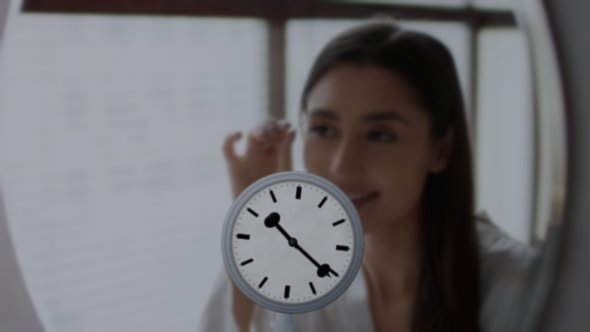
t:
10,21
